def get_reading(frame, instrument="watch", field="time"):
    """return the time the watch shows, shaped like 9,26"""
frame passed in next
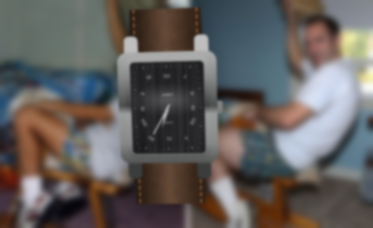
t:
6,35
